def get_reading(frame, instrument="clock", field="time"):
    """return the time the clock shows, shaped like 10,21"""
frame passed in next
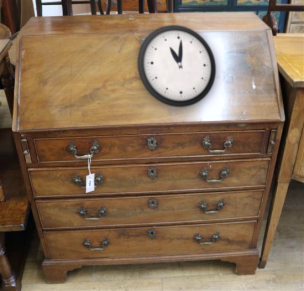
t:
11,01
